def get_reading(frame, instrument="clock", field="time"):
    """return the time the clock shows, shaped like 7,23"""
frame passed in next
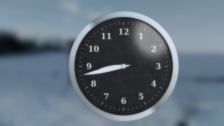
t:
8,43
